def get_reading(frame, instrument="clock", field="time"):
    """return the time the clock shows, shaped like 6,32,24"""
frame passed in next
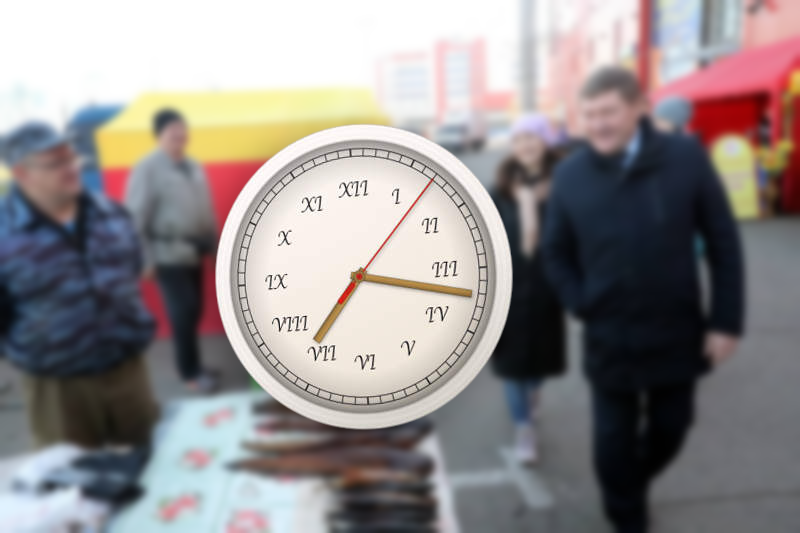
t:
7,17,07
